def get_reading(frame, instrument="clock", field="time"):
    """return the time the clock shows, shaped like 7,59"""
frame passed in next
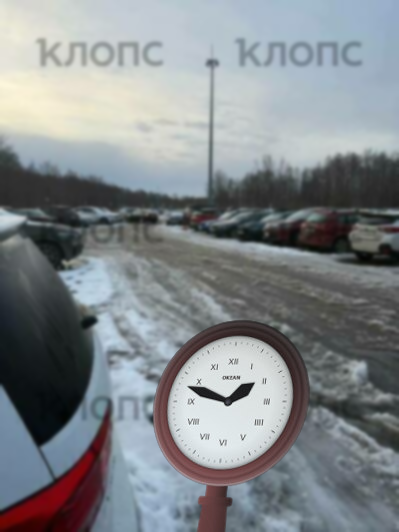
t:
1,48
